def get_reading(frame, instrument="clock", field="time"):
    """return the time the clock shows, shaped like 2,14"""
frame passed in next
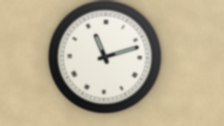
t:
11,12
